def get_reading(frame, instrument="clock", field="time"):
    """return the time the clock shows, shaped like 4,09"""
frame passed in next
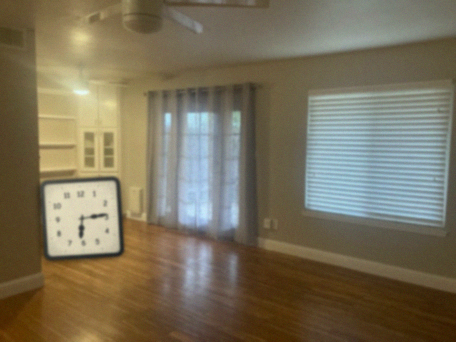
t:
6,14
